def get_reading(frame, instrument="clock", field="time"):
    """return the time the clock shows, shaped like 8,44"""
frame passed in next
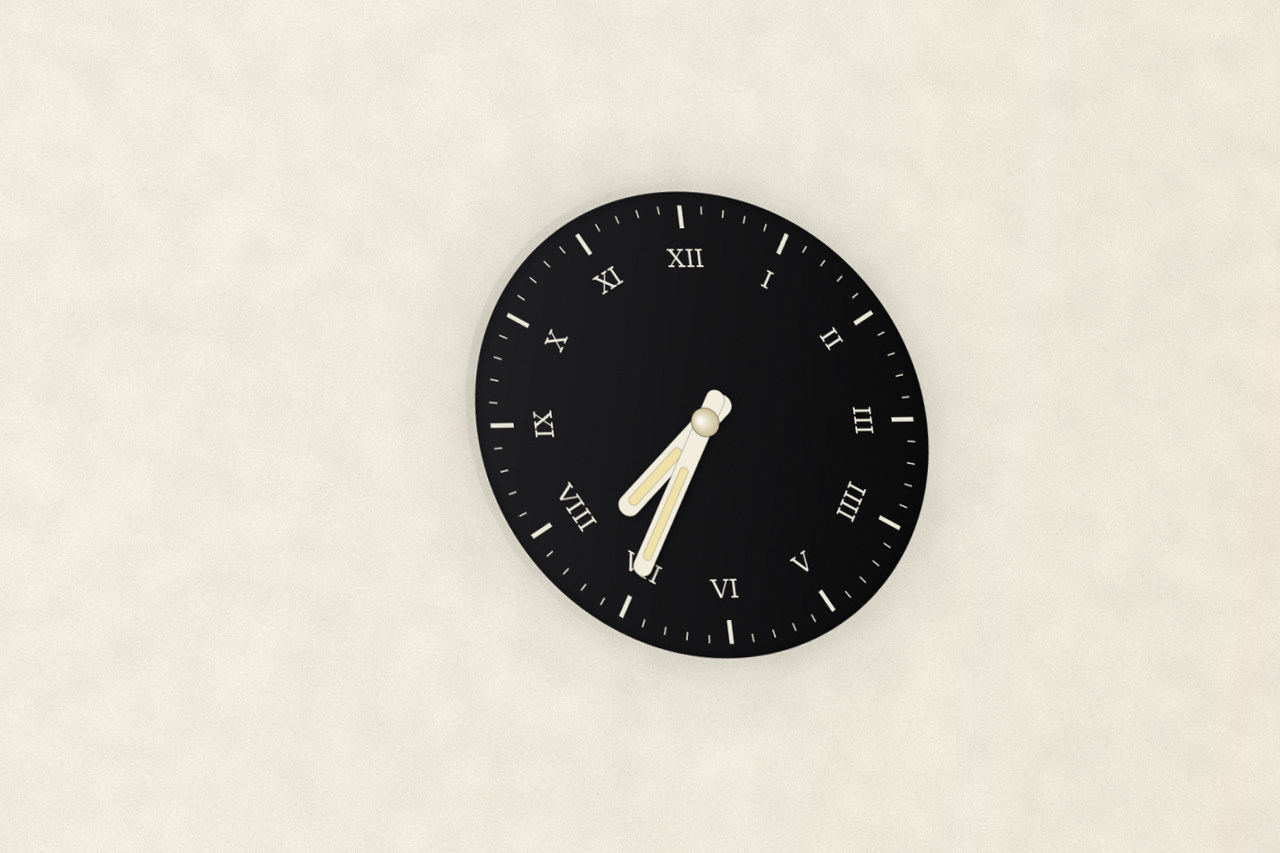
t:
7,35
